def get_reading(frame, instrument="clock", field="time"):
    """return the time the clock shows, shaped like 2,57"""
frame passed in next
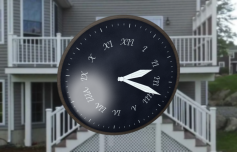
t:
2,18
